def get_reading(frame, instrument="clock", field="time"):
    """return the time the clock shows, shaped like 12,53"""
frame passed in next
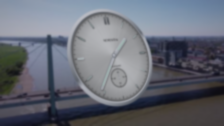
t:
1,36
